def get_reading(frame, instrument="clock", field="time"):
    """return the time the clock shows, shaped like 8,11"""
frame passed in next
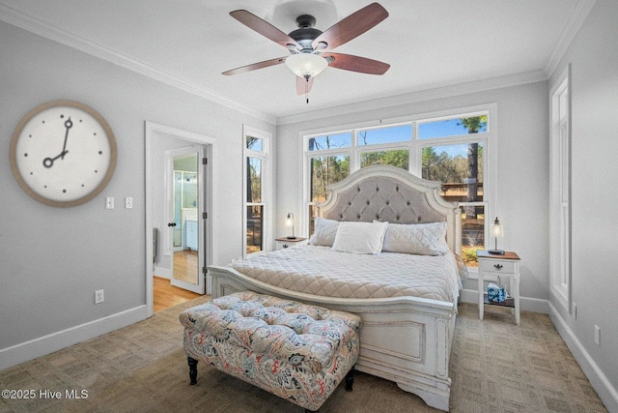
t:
8,02
